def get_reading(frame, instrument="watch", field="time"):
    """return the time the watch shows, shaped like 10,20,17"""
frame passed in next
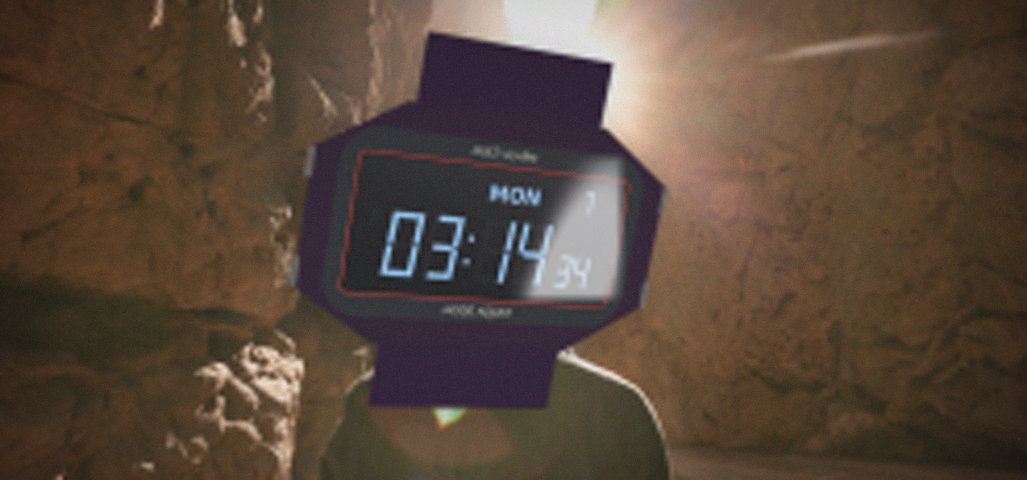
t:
3,14,34
